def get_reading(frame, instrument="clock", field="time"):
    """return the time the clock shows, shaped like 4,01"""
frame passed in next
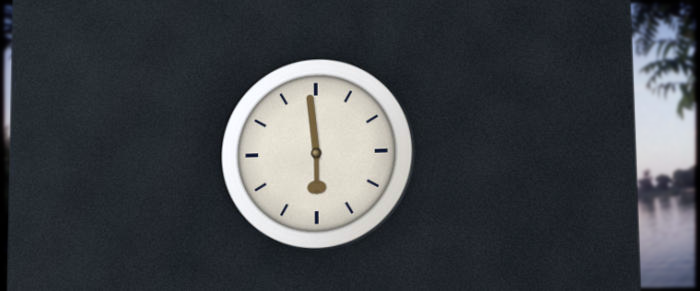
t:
5,59
